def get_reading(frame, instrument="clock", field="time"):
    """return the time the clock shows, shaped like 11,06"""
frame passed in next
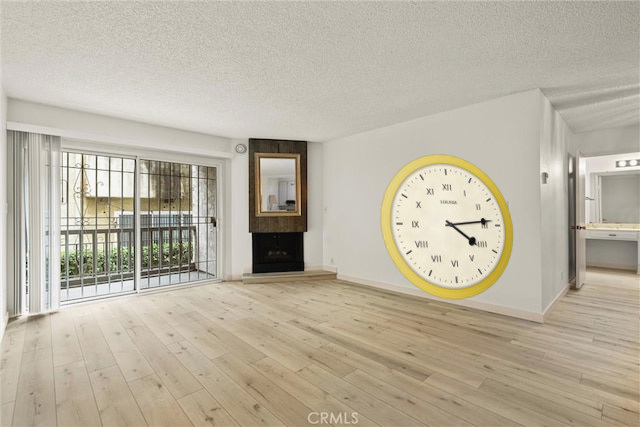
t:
4,14
